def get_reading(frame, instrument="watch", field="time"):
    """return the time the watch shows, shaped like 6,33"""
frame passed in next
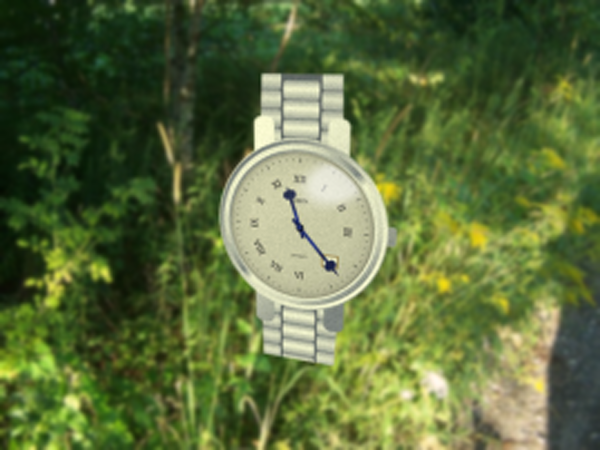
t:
11,23
